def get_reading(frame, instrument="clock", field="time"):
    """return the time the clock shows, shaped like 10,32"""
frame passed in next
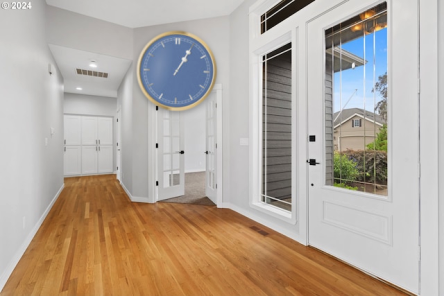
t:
1,05
